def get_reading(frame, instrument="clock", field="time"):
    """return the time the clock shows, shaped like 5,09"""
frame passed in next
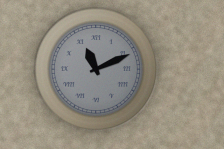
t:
11,11
